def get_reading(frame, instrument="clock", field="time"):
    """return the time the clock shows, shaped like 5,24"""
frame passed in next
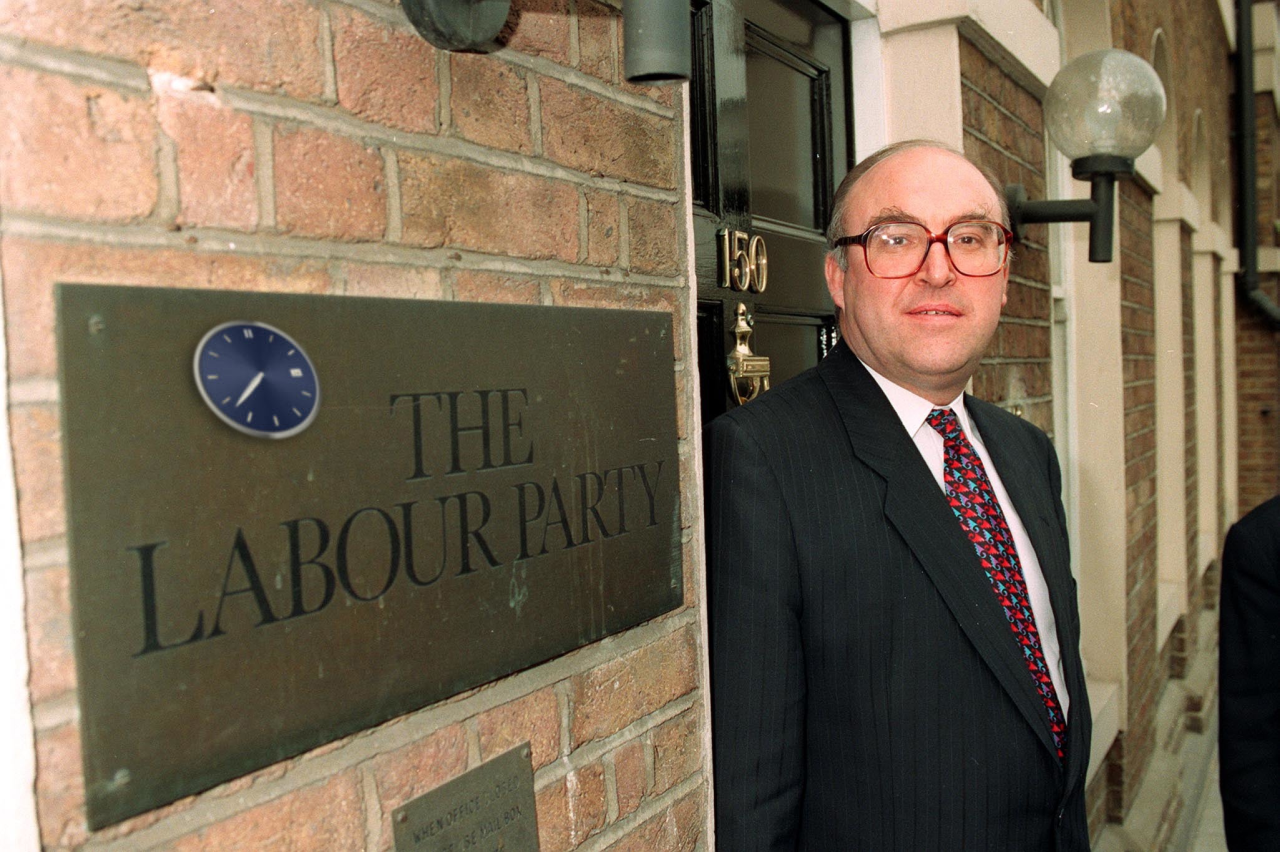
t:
7,38
